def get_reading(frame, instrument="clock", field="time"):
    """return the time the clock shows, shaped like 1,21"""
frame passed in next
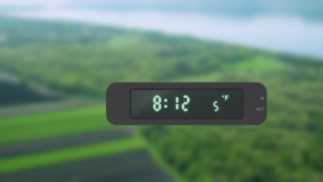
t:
8,12
